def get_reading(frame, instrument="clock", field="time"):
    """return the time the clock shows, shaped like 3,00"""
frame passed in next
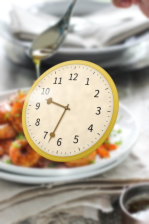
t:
9,33
